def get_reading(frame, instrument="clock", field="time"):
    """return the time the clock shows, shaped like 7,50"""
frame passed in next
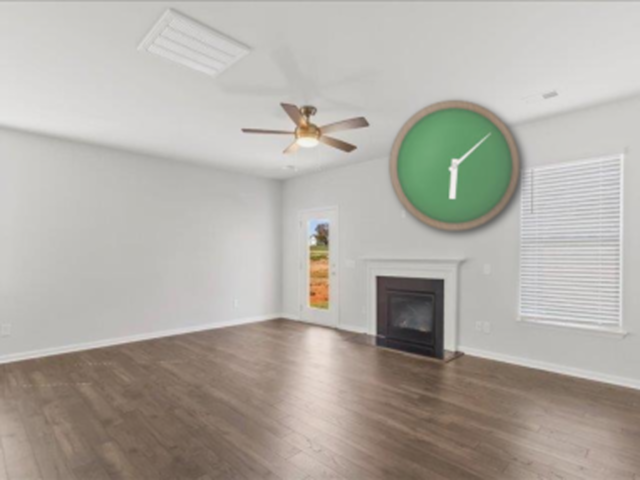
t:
6,08
